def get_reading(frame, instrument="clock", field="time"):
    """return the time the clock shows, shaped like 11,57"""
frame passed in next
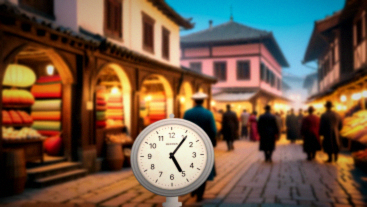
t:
5,06
